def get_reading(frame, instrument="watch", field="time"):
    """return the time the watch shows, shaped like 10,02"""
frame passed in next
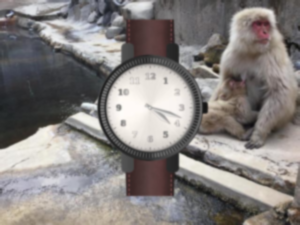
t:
4,18
